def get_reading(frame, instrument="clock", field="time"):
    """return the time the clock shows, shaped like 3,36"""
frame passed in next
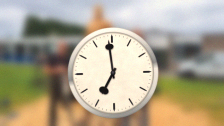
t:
6,59
